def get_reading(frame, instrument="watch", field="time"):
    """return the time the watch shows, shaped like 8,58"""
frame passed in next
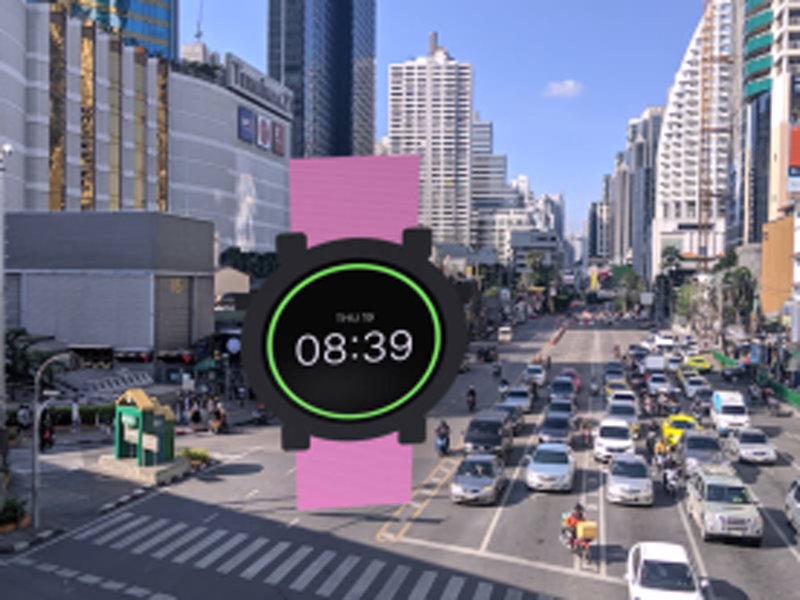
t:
8,39
